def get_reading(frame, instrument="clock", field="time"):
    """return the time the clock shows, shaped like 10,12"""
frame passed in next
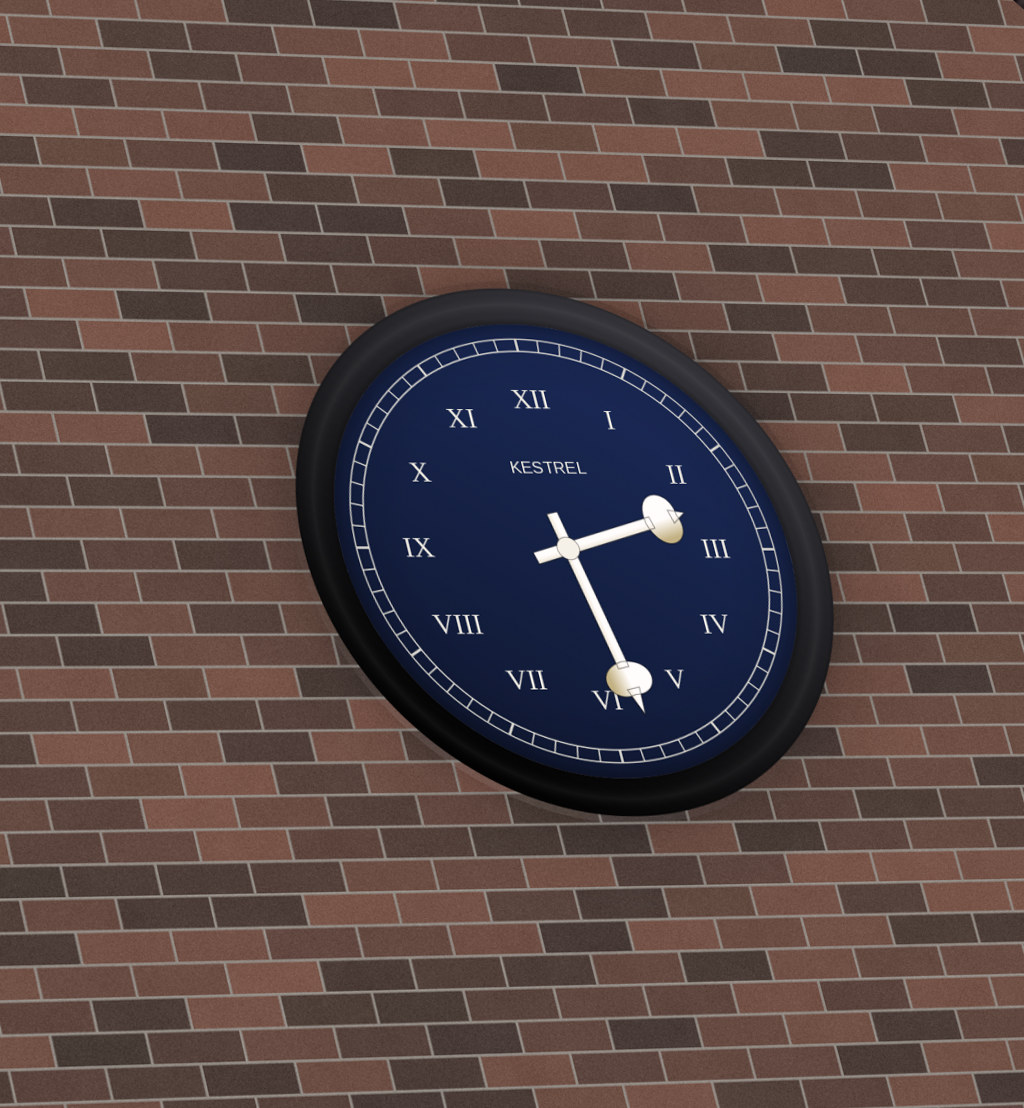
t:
2,28
